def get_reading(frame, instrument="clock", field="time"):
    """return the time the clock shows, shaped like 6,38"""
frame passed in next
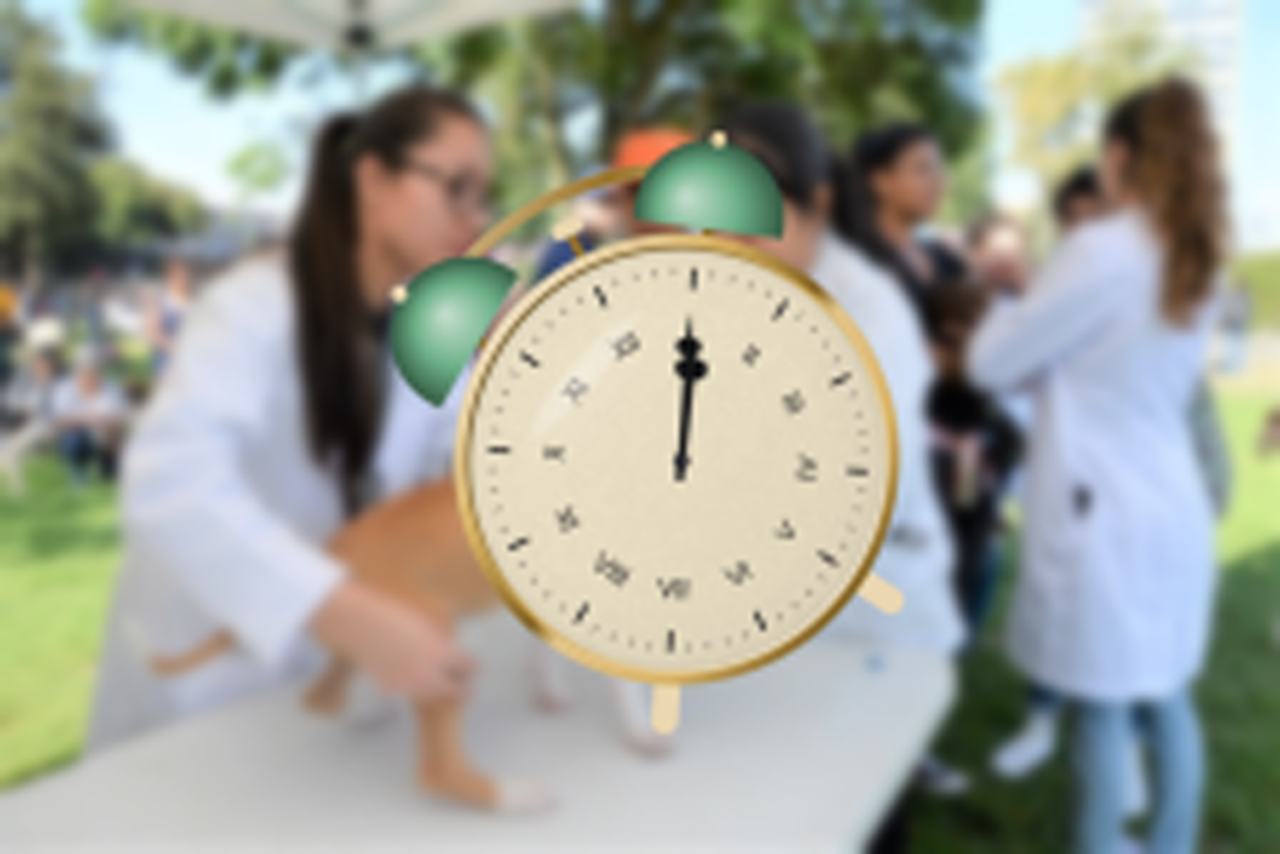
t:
1,05
